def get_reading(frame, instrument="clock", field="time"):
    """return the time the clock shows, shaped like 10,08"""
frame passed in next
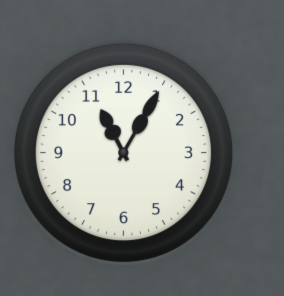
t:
11,05
